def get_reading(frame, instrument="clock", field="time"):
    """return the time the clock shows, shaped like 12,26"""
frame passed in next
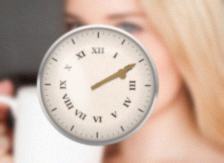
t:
2,10
